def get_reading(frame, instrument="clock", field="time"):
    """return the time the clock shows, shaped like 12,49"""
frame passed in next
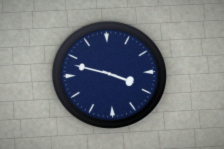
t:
3,48
